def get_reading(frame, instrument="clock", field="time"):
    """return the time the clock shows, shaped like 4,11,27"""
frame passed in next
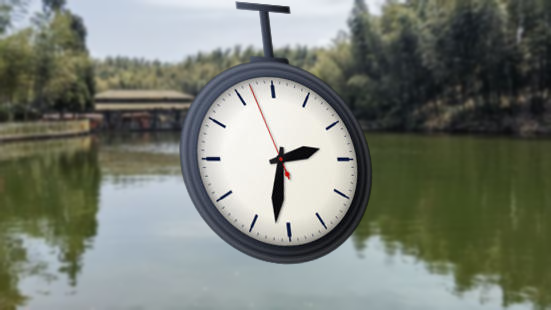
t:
2,31,57
